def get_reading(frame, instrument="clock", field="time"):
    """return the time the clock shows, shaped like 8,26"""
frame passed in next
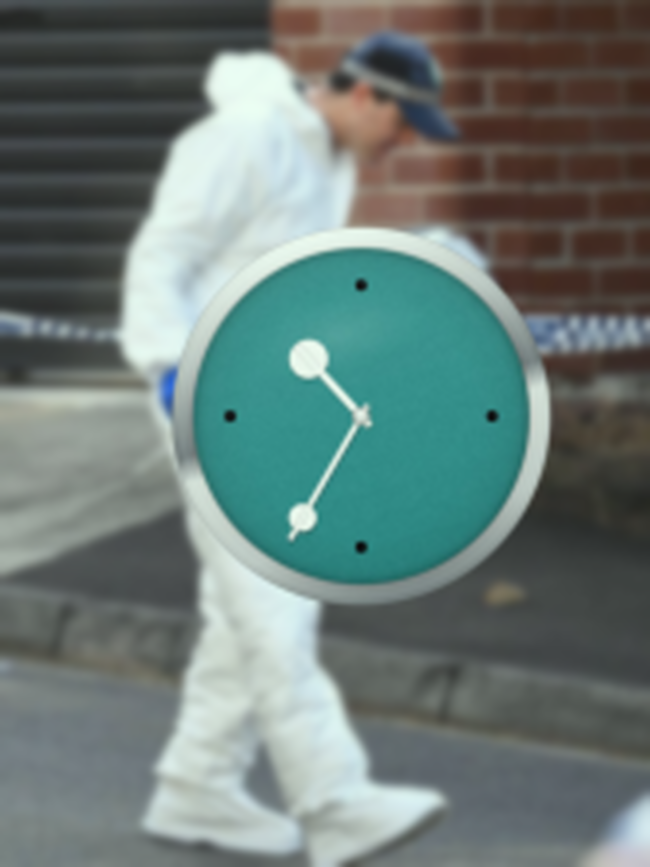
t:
10,35
